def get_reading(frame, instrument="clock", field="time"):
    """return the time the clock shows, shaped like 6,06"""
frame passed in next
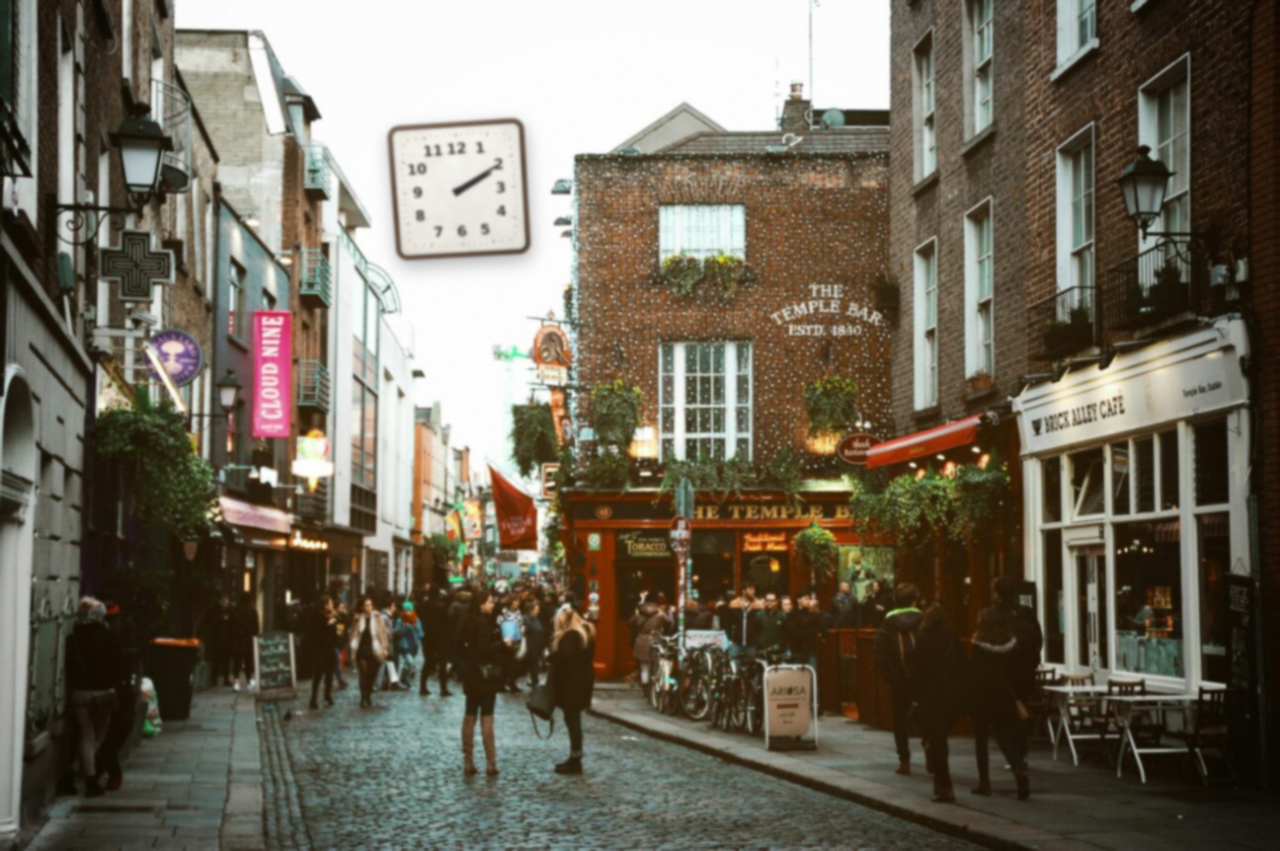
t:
2,10
